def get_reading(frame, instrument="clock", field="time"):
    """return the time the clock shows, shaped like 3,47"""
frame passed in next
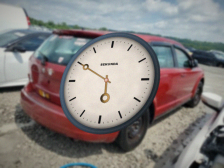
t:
5,50
